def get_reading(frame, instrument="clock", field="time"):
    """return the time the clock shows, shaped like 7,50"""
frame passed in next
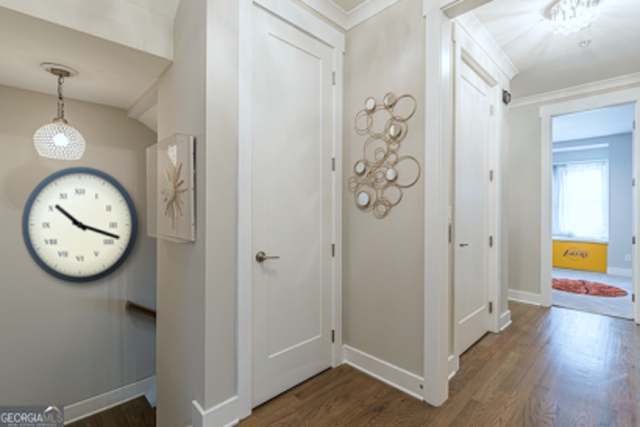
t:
10,18
